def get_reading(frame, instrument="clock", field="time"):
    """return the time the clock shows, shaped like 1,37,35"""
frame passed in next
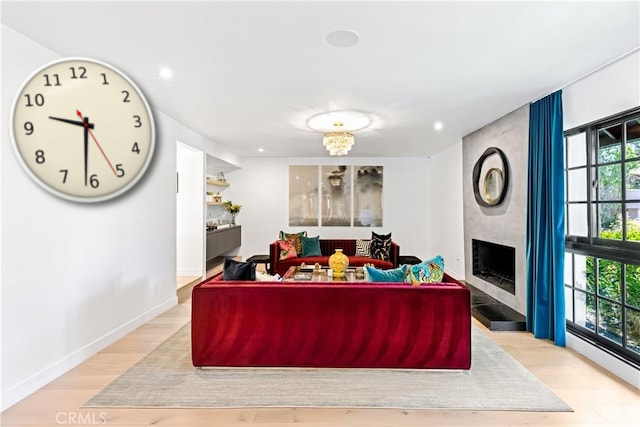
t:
9,31,26
